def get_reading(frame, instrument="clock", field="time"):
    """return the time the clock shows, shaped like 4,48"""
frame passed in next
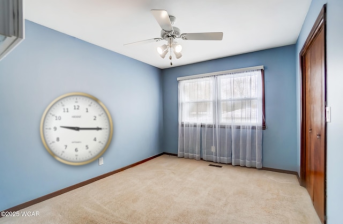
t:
9,15
